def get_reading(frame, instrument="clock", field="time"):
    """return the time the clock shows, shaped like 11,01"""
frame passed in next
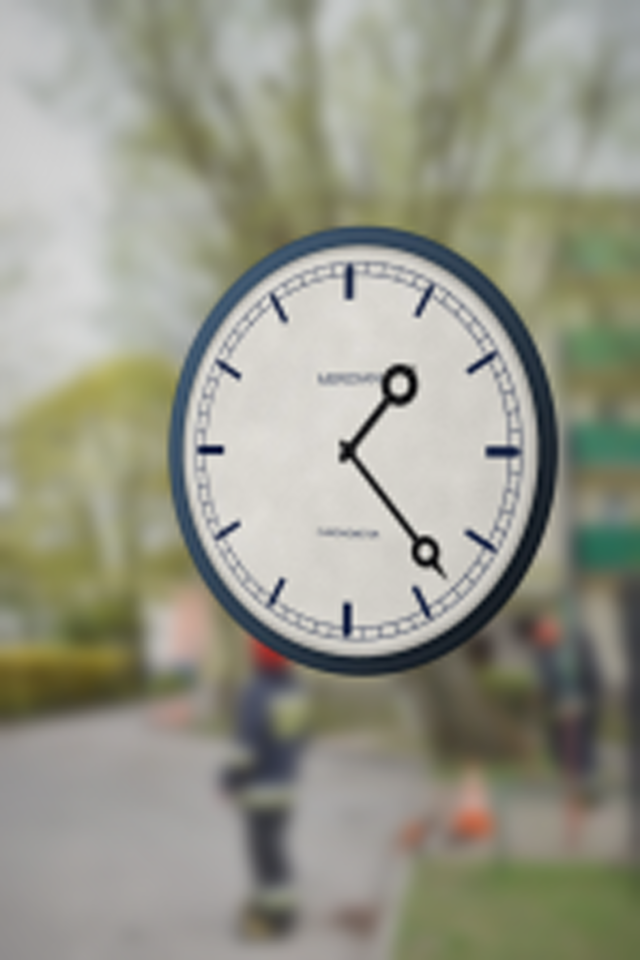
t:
1,23
